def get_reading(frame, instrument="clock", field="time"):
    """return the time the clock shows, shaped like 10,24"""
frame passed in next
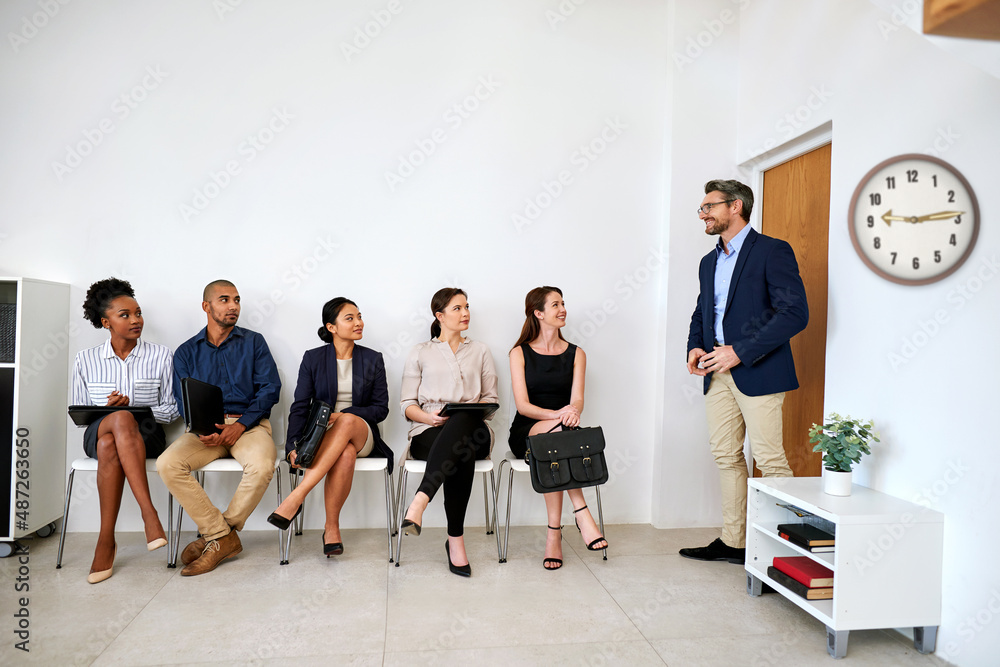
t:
9,14
